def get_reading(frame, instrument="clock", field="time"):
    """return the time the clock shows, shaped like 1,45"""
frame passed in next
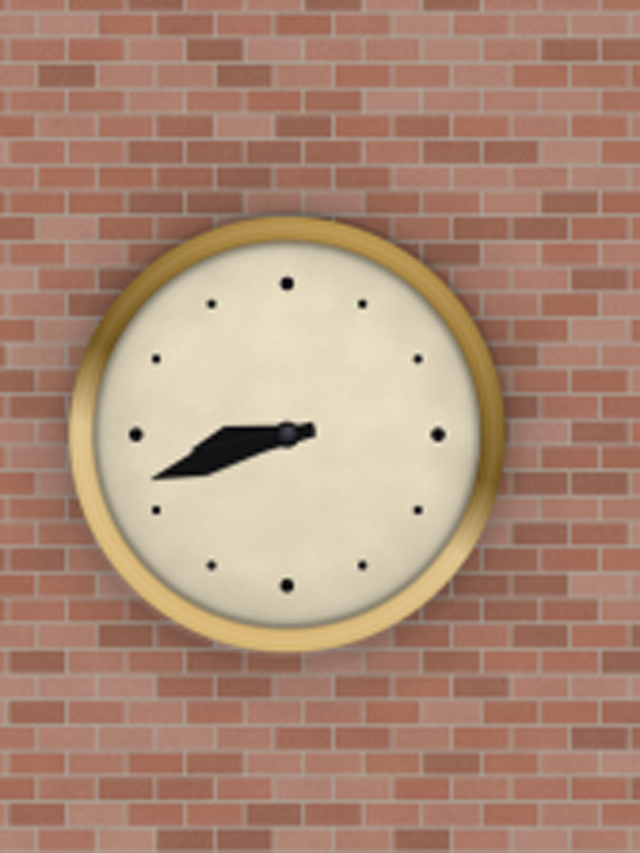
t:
8,42
